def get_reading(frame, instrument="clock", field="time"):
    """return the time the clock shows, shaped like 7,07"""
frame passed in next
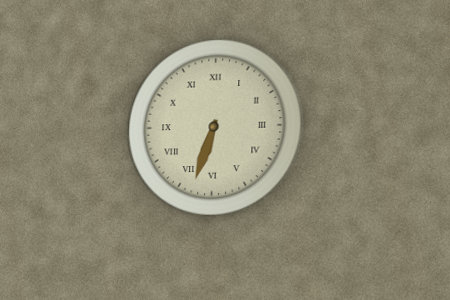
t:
6,33
